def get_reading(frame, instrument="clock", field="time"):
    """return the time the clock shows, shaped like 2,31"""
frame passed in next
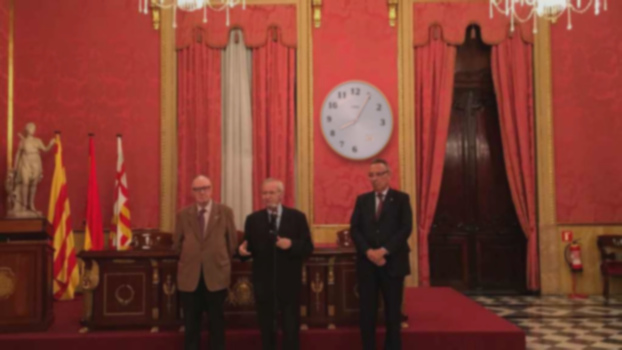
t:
8,05
